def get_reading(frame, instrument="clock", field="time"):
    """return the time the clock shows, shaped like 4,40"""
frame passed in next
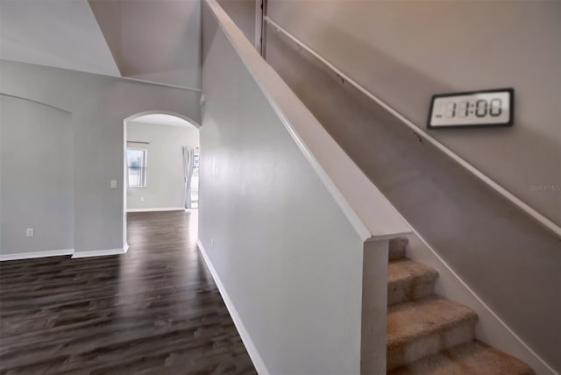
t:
11,00
